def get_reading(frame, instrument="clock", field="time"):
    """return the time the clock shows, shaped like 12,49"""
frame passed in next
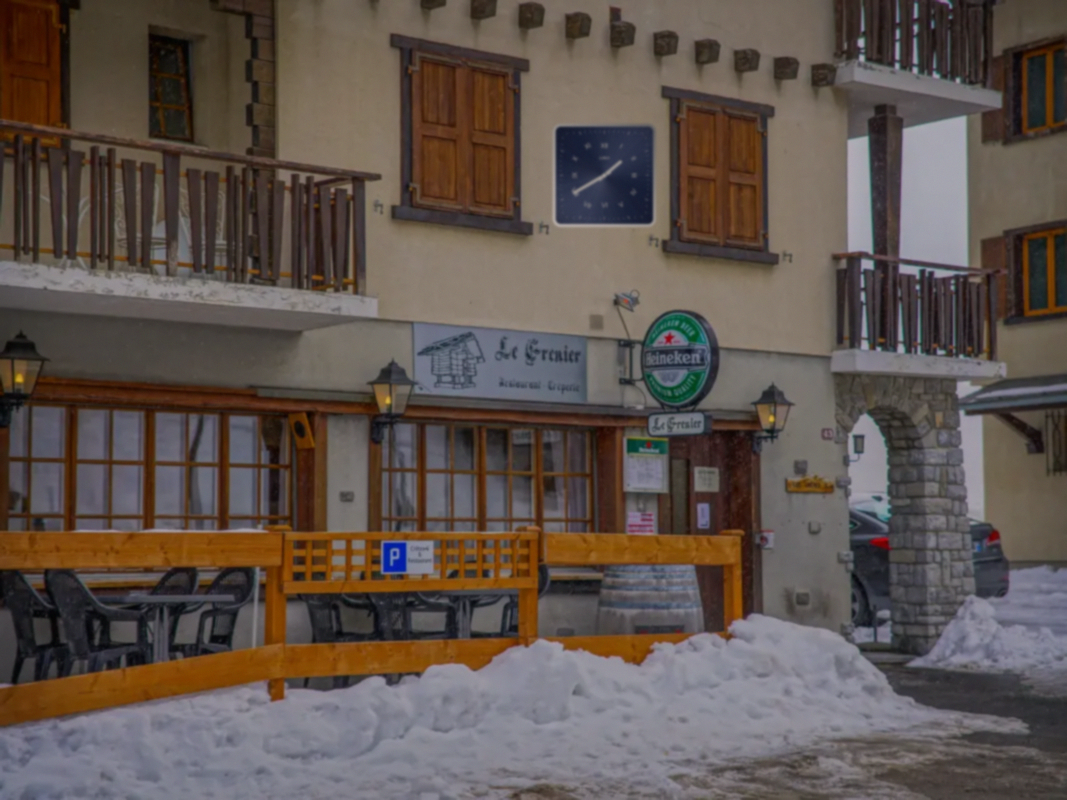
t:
1,40
